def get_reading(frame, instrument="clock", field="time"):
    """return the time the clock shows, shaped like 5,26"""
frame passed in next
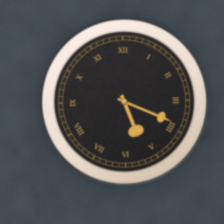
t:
5,19
